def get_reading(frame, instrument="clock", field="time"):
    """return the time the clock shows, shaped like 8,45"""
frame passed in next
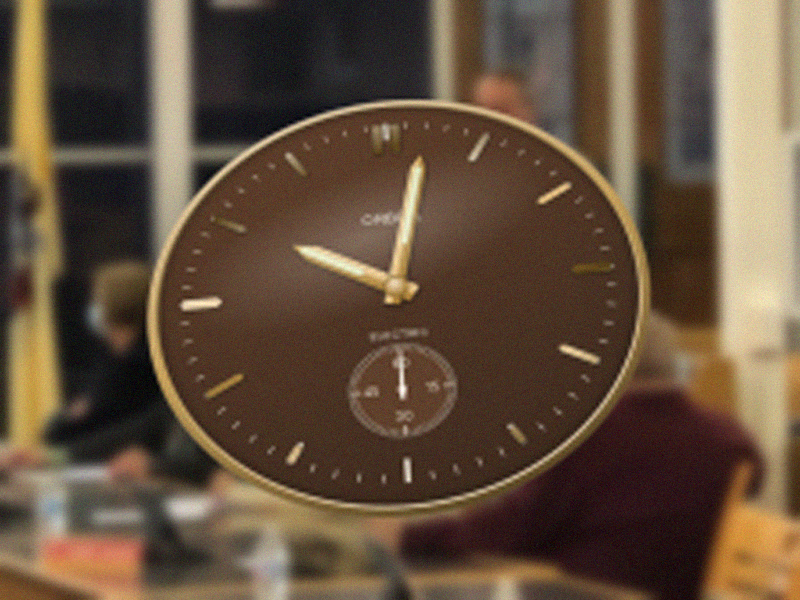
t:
10,02
